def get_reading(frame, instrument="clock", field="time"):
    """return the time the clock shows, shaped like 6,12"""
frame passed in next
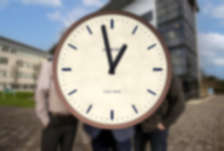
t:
12,58
